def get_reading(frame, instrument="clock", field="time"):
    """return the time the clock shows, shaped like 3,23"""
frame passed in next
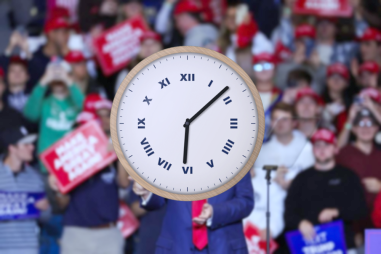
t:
6,08
